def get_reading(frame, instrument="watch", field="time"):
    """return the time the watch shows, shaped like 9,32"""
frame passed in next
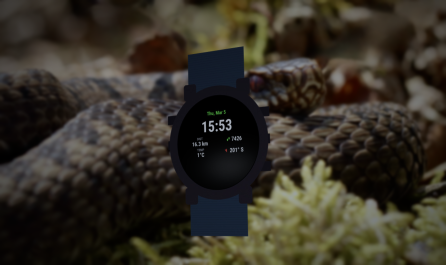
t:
15,53
